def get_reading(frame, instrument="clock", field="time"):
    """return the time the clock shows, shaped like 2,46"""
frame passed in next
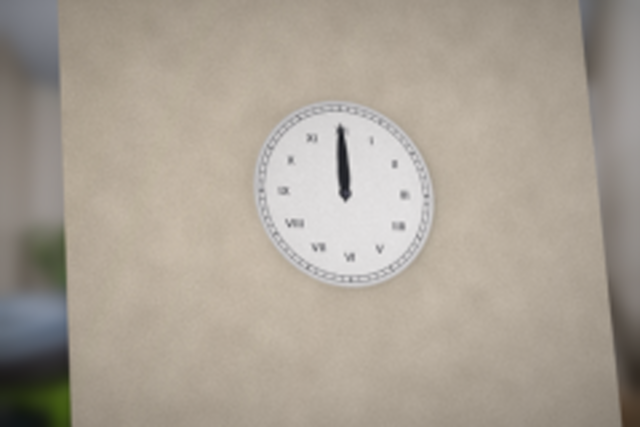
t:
12,00
